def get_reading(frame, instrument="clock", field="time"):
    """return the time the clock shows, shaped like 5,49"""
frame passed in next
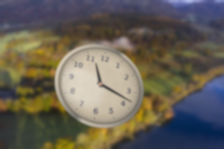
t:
11,18
